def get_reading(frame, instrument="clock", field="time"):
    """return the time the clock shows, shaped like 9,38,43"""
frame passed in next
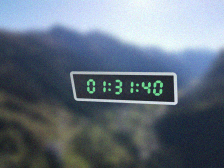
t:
1,31,40
